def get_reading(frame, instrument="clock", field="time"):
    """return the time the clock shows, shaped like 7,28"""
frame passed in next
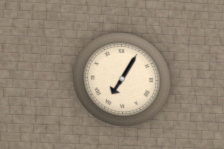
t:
7,05
